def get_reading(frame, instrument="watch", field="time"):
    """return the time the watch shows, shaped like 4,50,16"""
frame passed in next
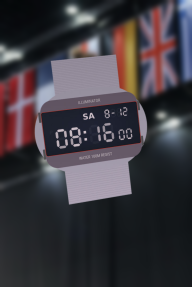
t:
8,16,00
